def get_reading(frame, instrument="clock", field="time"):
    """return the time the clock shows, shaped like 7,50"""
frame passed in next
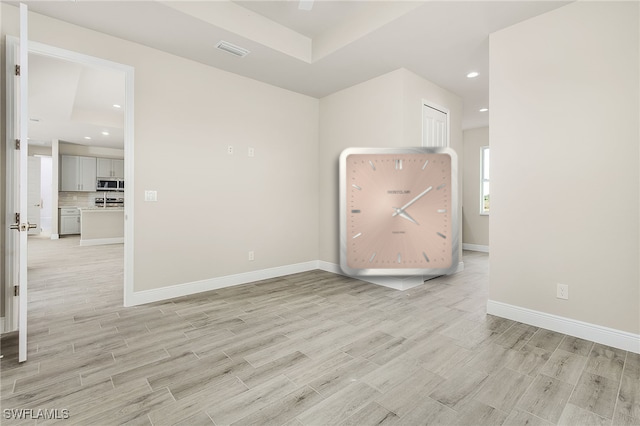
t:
4,09
